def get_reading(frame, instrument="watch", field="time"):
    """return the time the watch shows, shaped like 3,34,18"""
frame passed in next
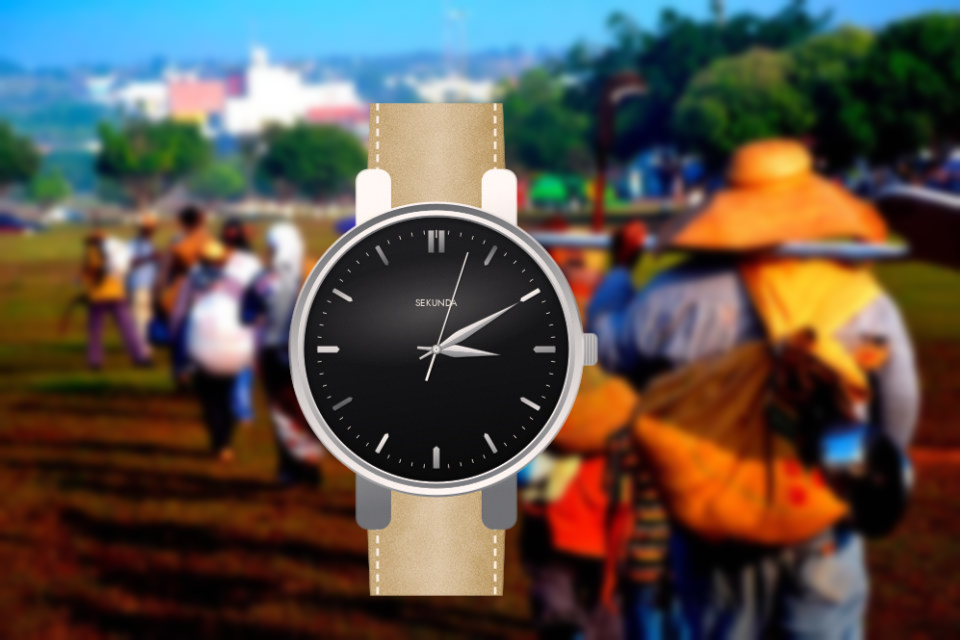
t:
3,10,03
